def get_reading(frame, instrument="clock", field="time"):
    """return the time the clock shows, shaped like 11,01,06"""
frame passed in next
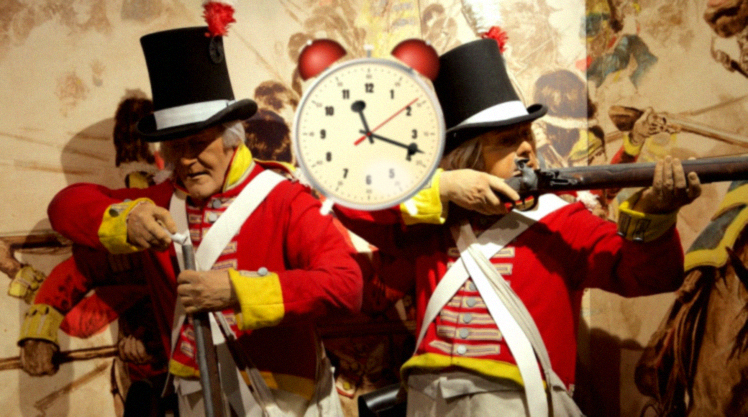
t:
11,18,09
